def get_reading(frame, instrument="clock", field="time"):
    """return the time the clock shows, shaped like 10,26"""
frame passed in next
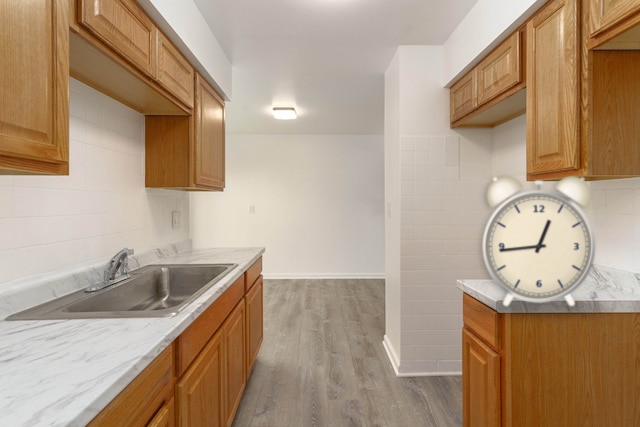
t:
12,44
